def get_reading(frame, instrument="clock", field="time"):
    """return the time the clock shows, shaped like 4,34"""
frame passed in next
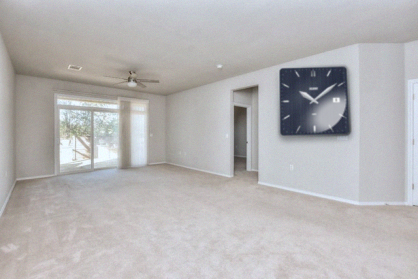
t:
10,09
